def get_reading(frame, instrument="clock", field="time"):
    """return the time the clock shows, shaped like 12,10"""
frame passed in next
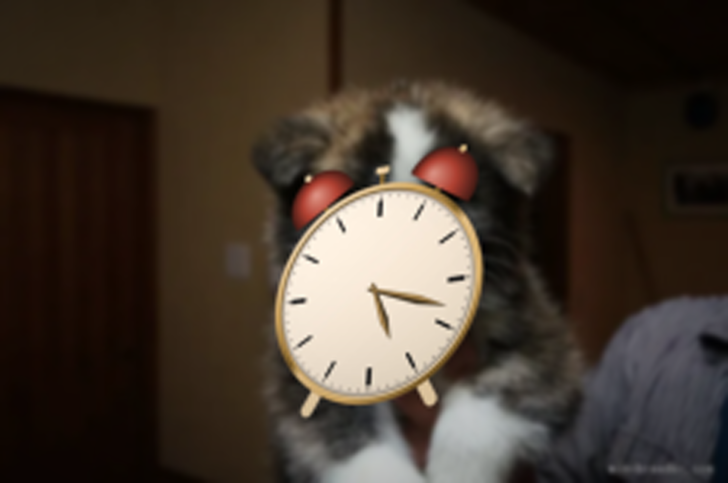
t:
5,18
